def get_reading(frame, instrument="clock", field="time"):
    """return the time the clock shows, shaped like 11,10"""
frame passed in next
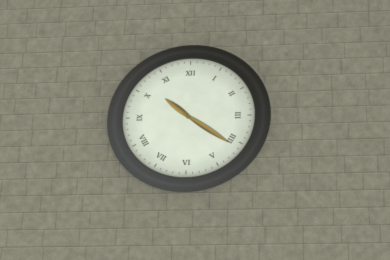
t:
10,21
